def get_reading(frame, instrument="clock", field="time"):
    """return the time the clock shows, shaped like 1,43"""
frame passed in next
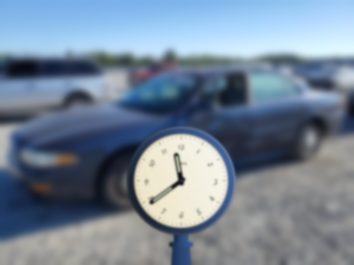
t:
11,39
